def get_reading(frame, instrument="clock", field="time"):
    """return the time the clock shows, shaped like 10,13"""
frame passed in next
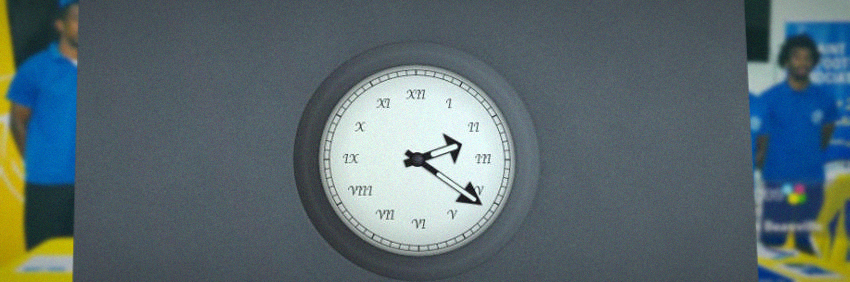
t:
2,21
